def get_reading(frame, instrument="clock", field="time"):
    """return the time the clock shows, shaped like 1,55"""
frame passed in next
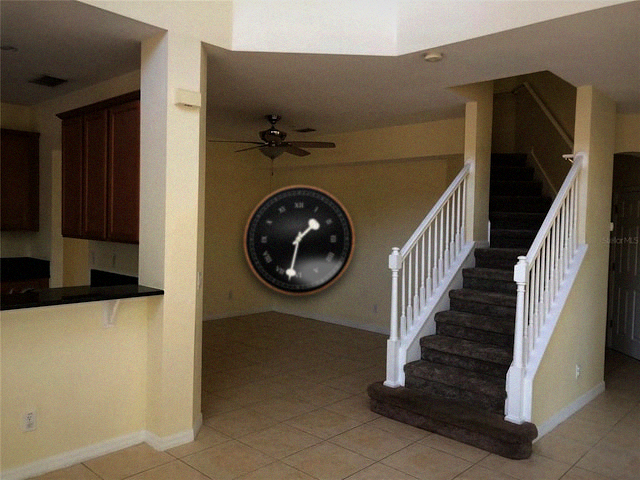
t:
1,32
